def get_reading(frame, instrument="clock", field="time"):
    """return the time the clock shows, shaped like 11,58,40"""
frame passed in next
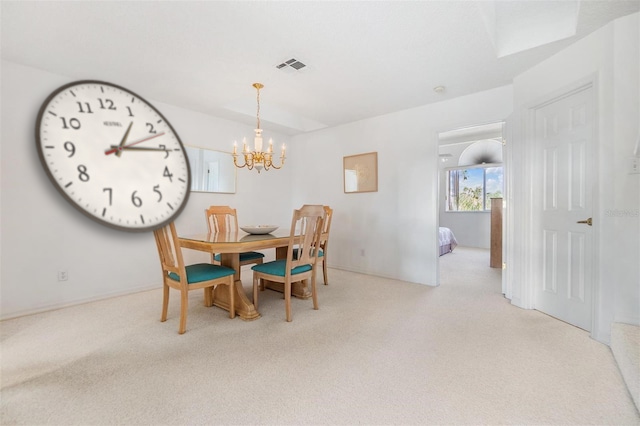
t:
1,15,12
